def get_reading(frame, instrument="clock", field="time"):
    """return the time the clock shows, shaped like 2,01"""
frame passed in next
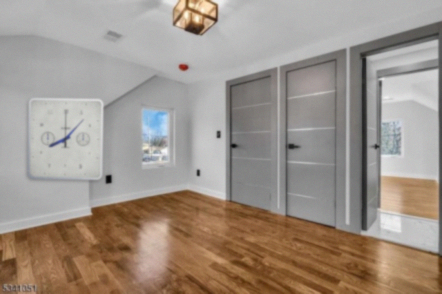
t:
8,07
